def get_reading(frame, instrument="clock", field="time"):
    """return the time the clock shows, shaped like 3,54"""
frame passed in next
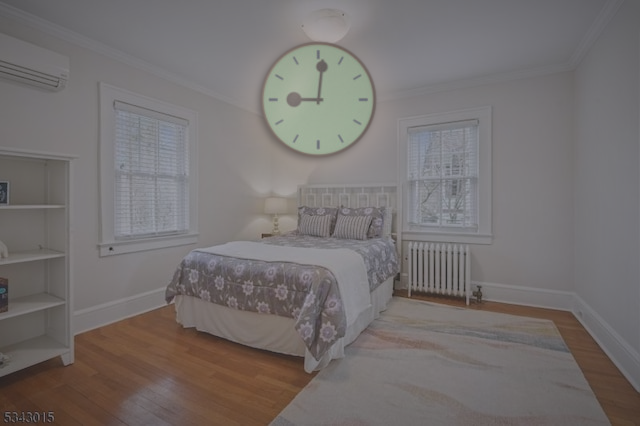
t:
9,01
